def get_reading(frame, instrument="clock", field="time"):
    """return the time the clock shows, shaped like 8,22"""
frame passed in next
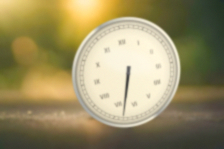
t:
6,33
